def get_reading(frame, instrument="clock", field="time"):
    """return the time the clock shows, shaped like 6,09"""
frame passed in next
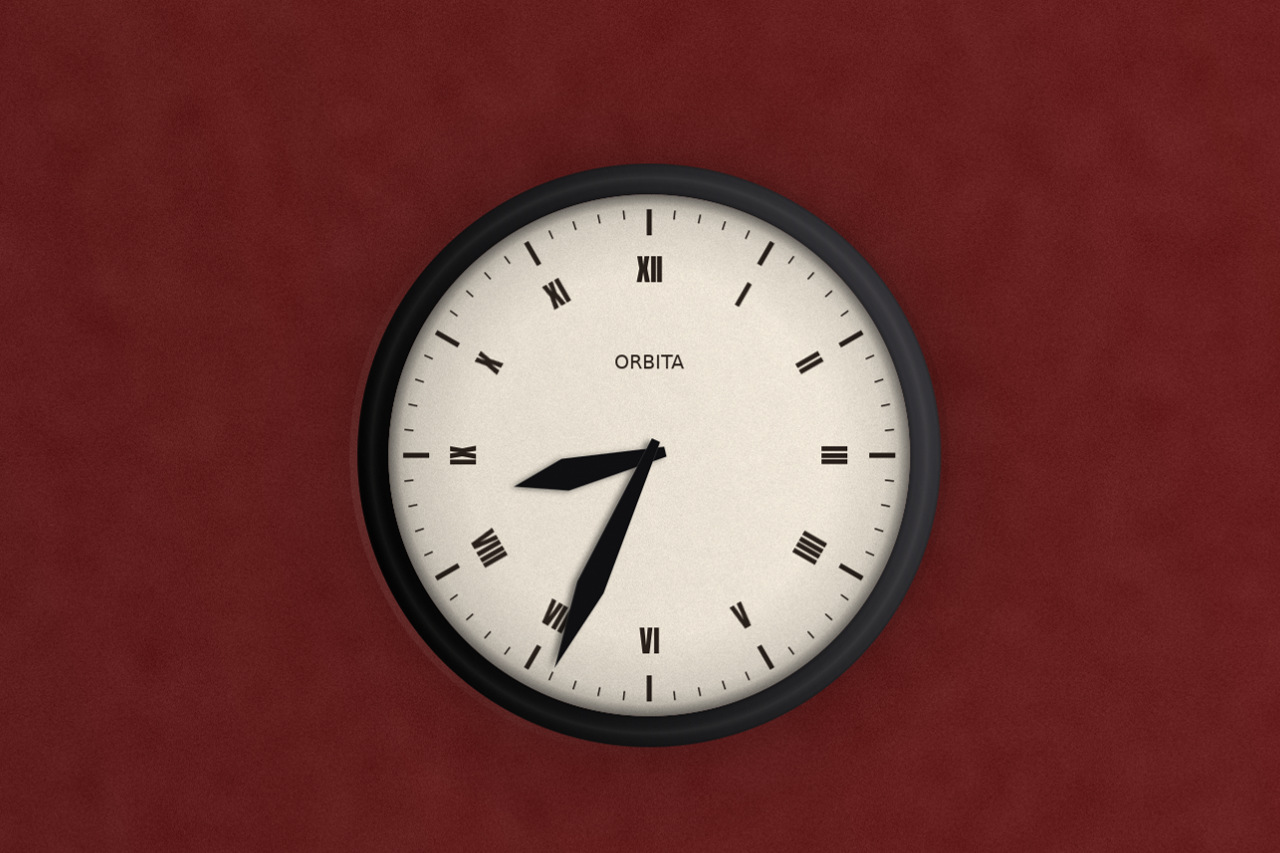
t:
8,34
